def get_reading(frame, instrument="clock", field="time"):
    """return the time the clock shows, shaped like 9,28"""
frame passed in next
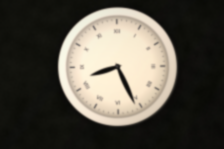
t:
8,26
